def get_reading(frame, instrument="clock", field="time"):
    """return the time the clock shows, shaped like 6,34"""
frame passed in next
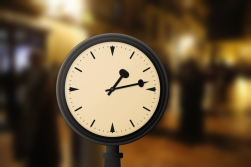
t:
1,13
